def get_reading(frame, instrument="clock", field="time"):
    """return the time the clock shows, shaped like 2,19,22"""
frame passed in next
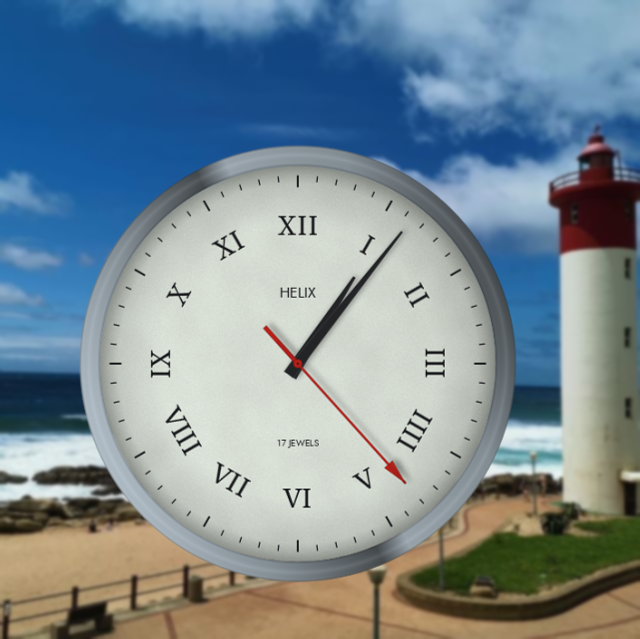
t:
1,06,23
